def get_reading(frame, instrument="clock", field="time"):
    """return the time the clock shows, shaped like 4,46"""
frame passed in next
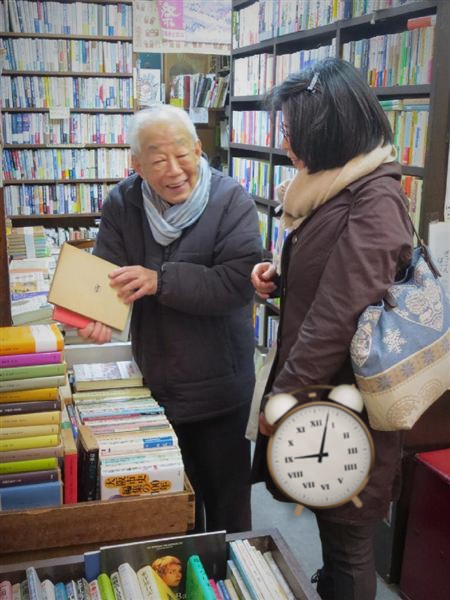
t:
9,03
